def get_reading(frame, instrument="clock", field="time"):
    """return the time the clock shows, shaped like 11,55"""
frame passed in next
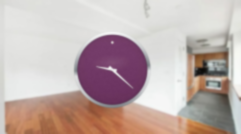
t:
9,22
